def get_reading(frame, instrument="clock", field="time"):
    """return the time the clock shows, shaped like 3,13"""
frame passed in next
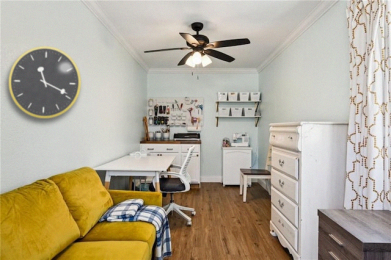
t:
11,19
